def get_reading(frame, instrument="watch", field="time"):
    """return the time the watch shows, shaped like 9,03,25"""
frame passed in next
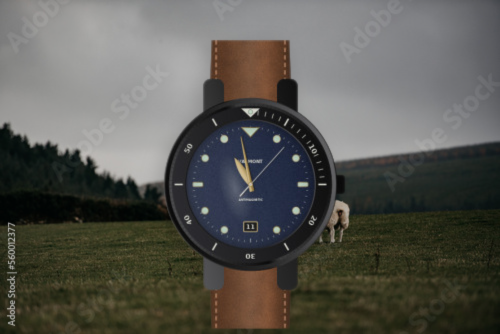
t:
10,58,07
